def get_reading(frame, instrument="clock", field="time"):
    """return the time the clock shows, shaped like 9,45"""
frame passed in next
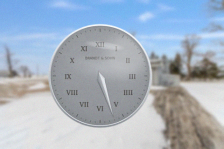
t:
5,27
